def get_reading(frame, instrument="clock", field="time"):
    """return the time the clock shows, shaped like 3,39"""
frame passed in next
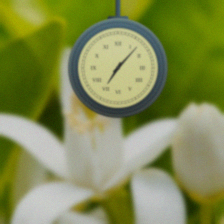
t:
7,07
